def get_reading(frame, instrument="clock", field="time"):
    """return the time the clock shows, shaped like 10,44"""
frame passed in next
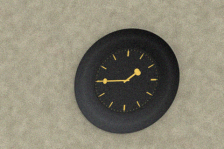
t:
1,45
